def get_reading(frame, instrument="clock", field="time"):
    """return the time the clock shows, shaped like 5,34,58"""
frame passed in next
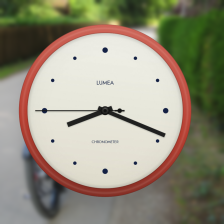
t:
8,18,45
